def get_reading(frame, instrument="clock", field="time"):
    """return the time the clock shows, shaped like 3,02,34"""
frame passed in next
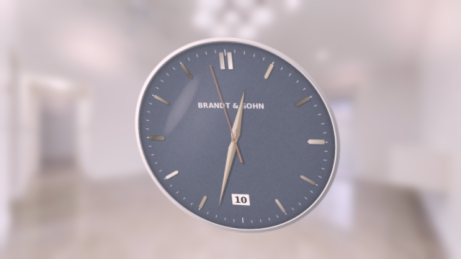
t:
12,32,58
